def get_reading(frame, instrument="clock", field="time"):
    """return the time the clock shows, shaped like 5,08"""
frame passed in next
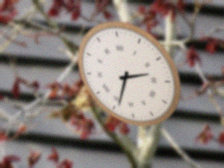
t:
2,34
